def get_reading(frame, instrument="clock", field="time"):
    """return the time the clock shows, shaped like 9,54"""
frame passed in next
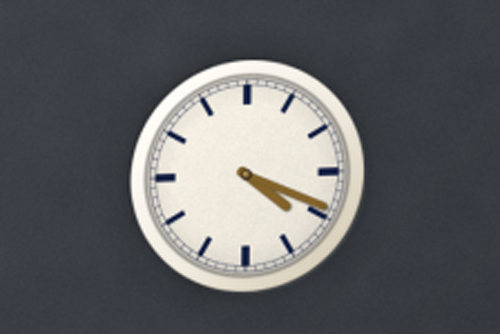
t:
4,19
